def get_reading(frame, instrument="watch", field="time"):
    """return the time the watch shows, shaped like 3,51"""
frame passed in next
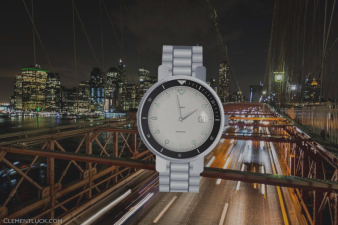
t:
1,58
